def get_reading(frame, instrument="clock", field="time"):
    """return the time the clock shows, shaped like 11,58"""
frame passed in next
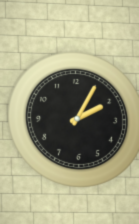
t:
2,05
